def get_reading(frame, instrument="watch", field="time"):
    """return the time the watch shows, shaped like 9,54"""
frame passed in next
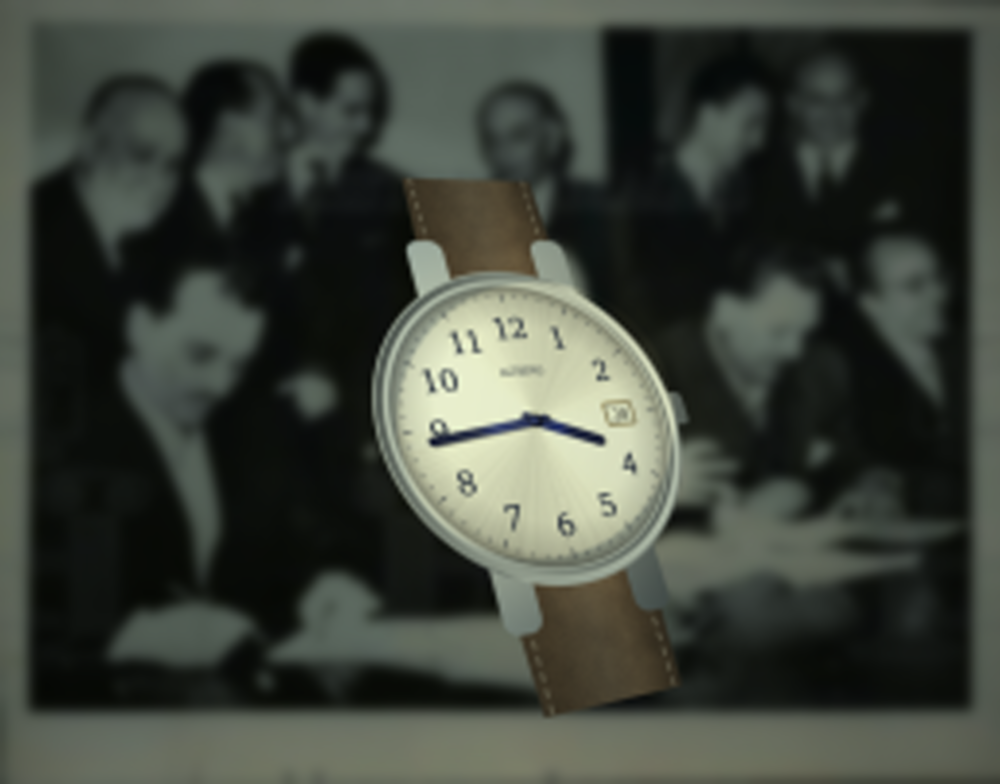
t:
3,44
